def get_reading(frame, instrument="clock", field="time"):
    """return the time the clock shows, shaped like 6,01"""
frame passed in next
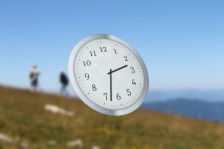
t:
2,33
